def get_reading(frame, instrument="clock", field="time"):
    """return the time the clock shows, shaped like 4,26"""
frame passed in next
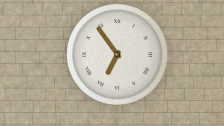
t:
6,54
